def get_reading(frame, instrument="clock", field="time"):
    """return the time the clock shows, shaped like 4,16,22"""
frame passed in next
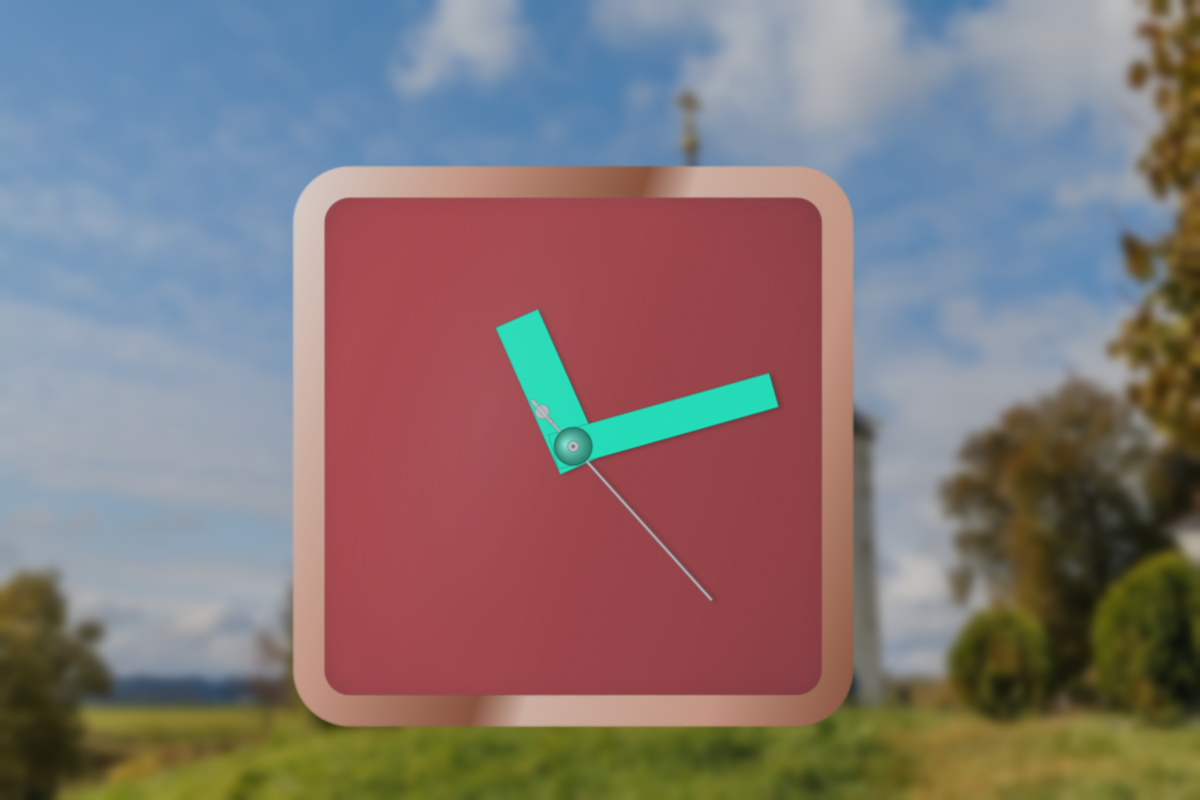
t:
11,12,23
